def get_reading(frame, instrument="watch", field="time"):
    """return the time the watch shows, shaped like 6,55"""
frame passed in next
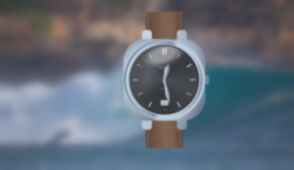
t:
12,28
